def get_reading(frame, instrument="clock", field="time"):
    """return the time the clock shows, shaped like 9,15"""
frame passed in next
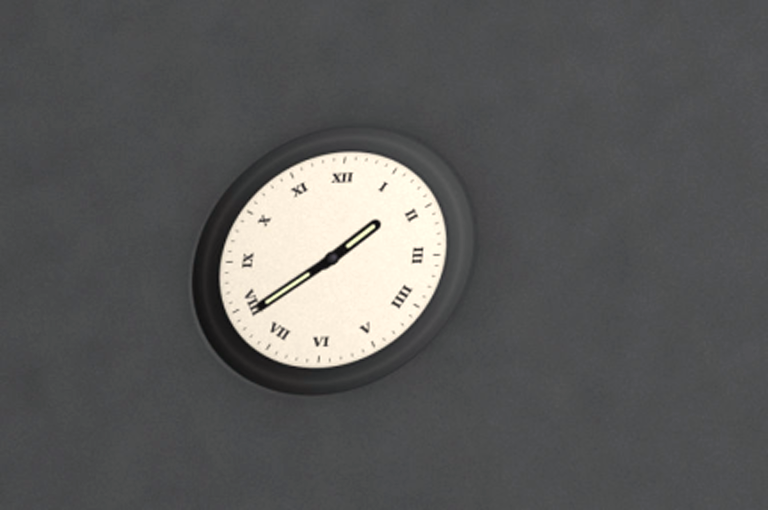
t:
1,39
